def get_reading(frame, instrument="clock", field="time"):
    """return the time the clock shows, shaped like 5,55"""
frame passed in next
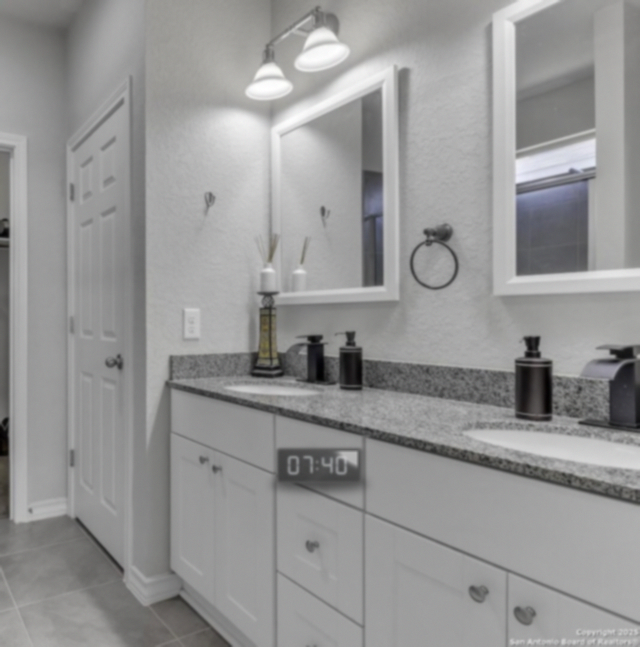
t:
7,40
